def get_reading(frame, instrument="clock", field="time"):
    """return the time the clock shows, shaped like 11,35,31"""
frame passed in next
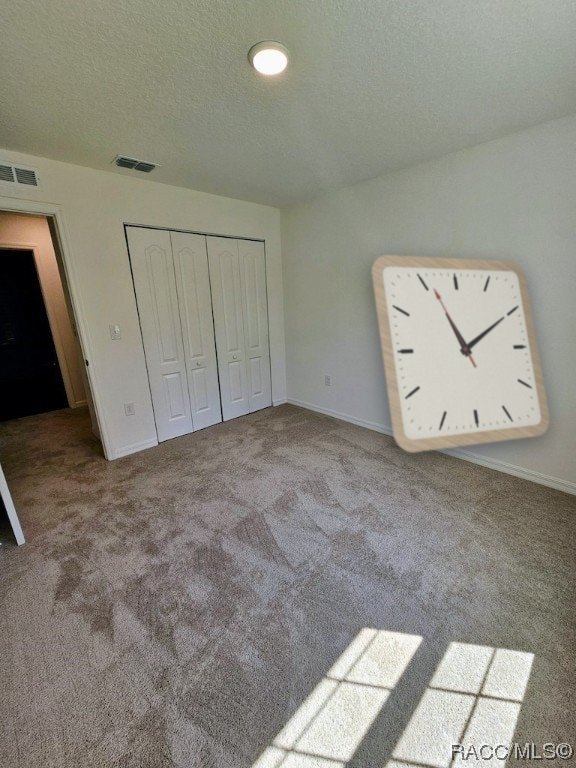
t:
11,09,56
